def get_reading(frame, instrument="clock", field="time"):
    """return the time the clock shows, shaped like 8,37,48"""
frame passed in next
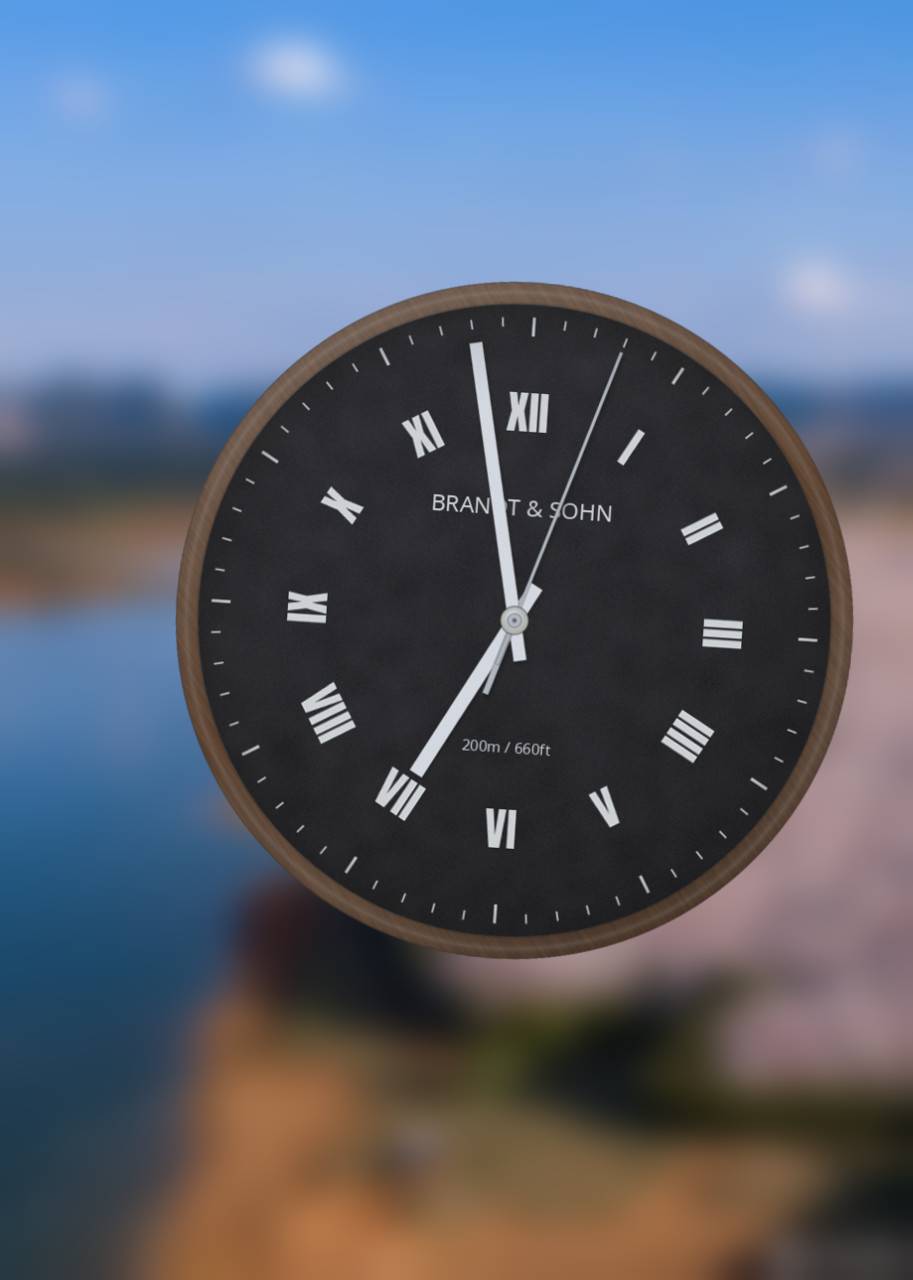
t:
6,58,03
